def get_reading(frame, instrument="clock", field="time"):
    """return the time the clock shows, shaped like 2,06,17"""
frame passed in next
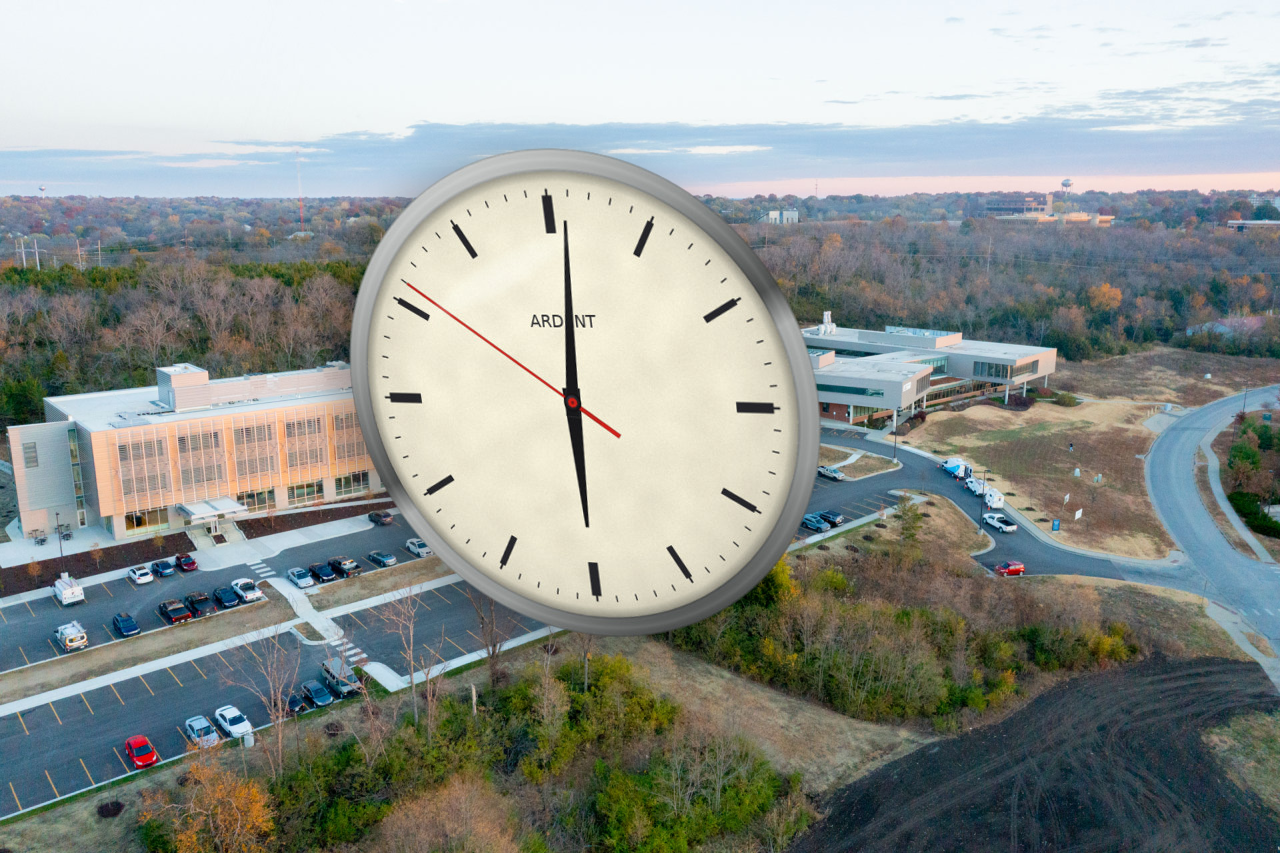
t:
6,00,51
